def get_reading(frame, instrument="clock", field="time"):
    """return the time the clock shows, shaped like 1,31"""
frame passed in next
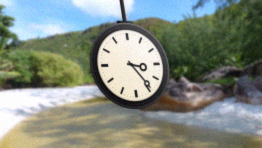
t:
3,24
